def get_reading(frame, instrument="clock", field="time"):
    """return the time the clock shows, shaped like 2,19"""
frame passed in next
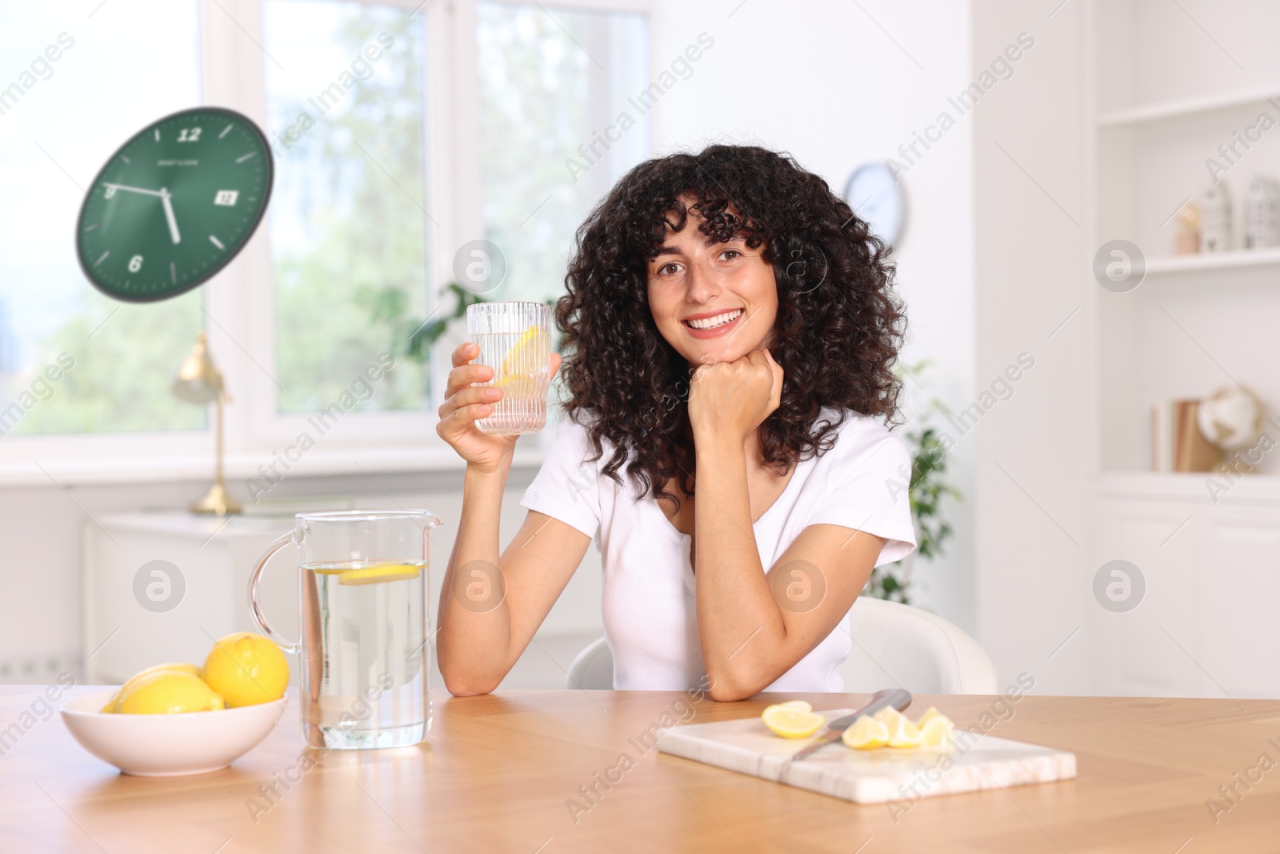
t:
4,46
